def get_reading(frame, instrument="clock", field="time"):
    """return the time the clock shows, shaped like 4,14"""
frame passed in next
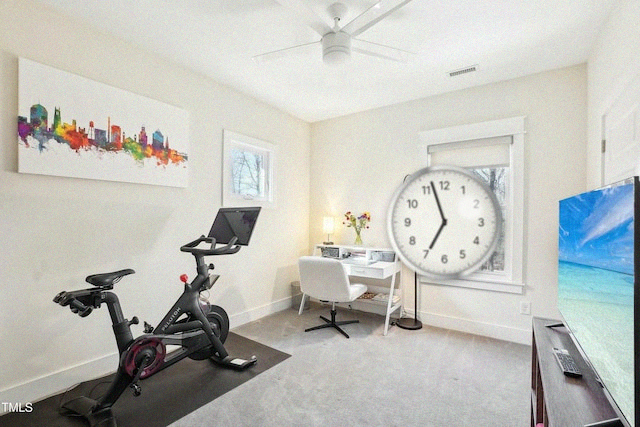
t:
6,57
